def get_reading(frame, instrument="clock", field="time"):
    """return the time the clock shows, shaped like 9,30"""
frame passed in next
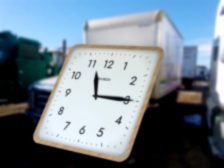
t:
11,15
